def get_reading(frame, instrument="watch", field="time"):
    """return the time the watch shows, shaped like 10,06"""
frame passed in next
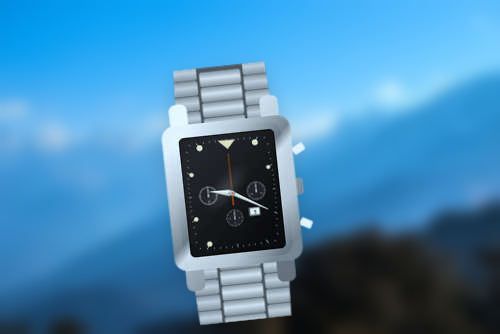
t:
9,20
